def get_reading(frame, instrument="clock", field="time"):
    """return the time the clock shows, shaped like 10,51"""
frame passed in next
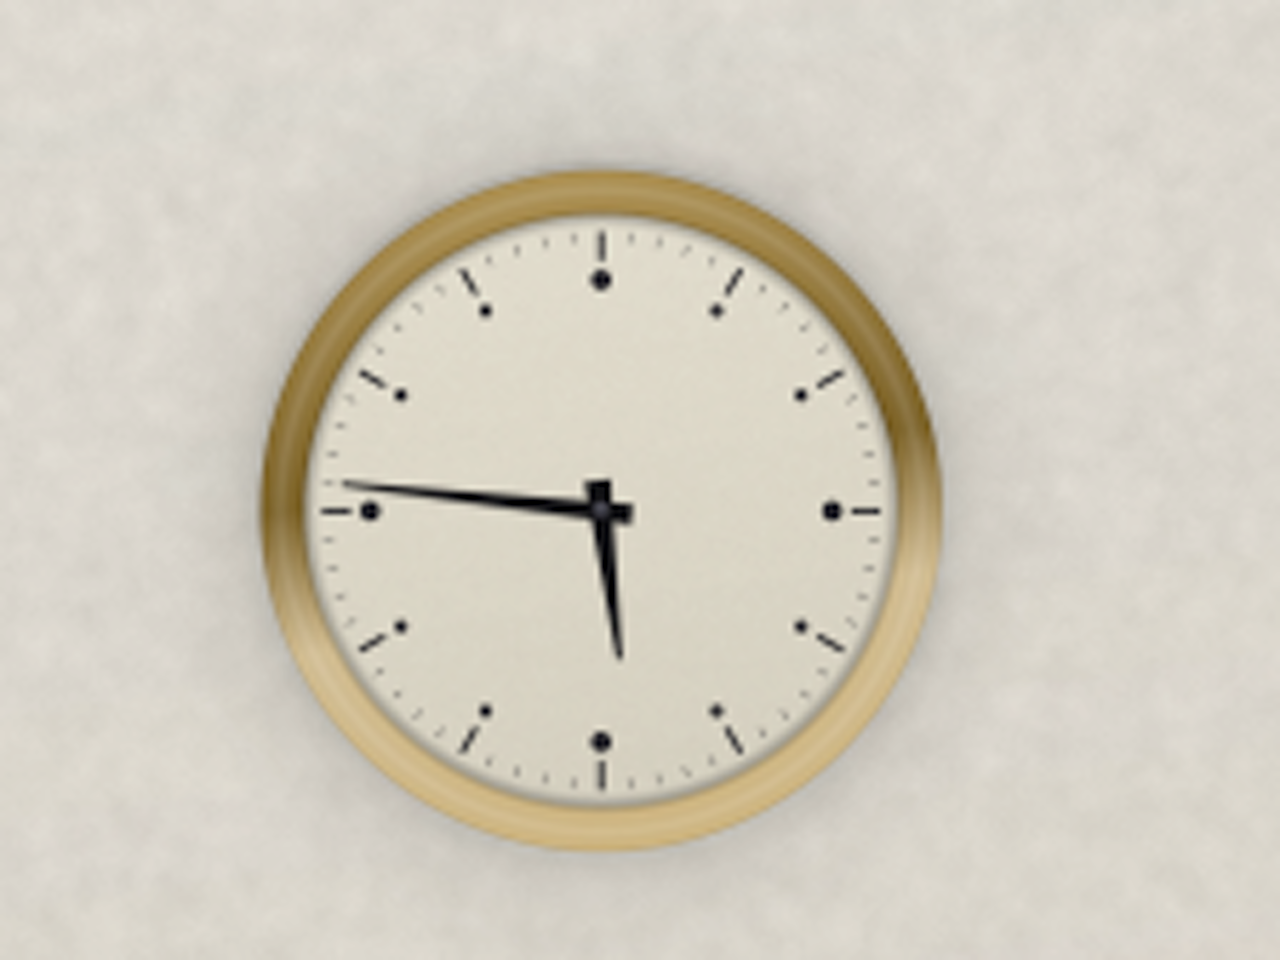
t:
5,46
